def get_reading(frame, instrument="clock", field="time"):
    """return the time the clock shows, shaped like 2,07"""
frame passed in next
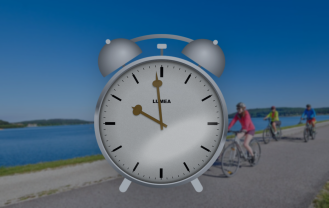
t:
9,59
